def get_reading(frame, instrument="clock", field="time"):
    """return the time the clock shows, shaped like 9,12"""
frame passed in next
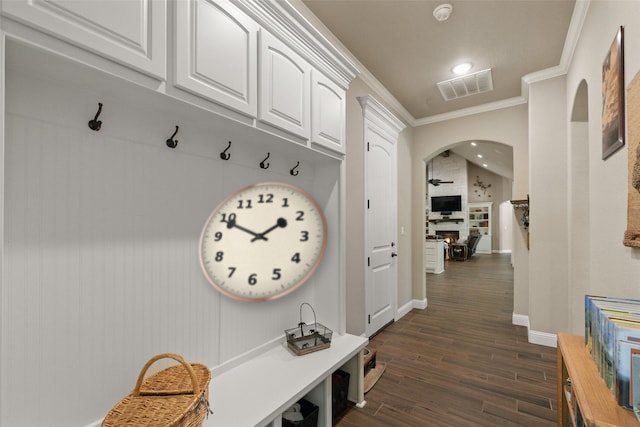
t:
1,49
